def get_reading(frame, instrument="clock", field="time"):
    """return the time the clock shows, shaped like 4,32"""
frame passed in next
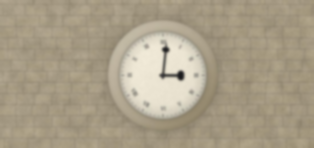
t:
3,01
